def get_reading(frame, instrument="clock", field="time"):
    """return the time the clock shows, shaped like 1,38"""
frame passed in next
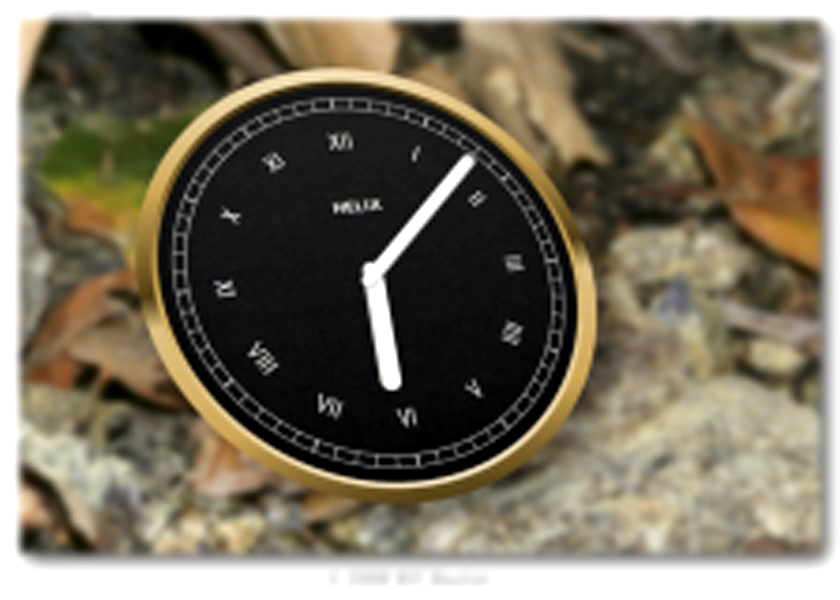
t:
6,08
